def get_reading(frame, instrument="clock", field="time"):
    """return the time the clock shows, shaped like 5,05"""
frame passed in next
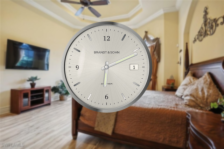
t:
6,11
